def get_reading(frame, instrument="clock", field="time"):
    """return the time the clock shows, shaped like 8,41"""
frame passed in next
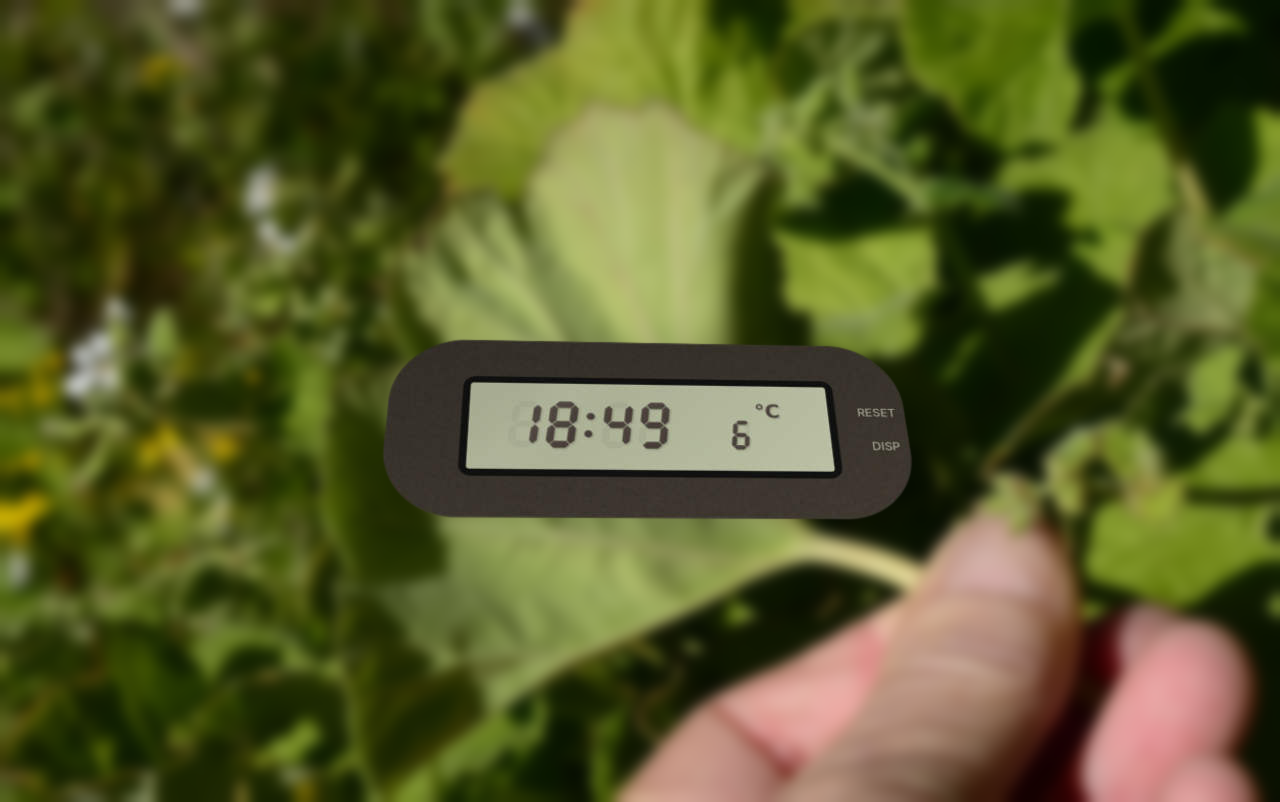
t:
18,49
